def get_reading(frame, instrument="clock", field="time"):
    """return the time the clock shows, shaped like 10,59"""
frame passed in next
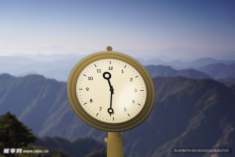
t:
11,31
